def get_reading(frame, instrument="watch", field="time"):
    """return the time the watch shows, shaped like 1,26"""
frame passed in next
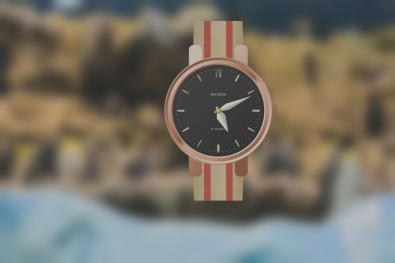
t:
5,11
